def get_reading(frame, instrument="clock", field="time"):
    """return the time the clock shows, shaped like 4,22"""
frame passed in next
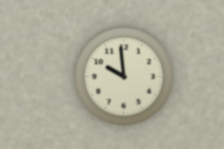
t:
9,59
